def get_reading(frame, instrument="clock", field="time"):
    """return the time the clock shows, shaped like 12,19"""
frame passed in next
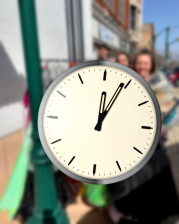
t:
12,04
